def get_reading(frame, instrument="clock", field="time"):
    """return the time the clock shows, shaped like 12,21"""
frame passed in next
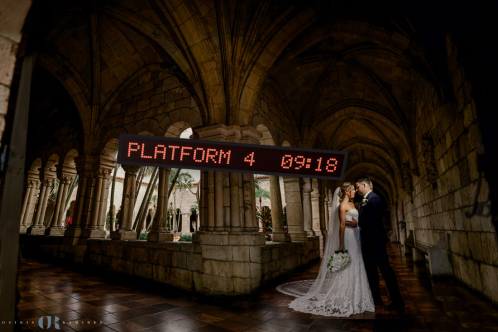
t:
9,18
